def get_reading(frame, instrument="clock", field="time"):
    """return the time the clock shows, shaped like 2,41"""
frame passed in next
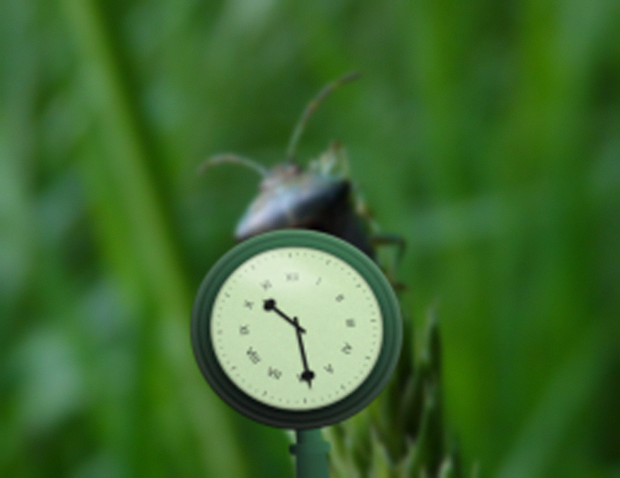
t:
10,29
